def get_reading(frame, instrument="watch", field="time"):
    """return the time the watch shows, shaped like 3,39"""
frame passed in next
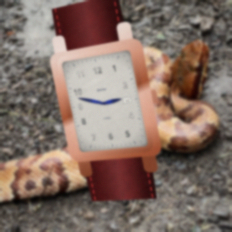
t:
2,48
